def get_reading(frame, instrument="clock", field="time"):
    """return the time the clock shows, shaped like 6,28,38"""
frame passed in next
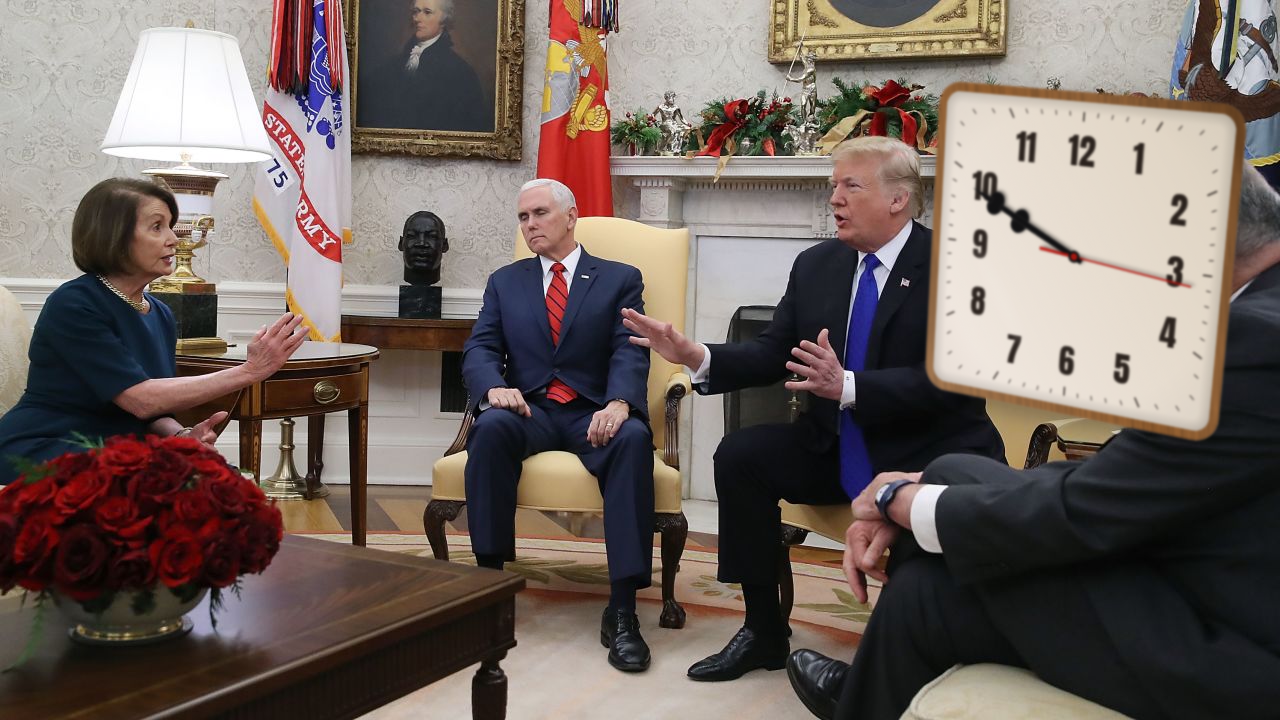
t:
9,49,16
